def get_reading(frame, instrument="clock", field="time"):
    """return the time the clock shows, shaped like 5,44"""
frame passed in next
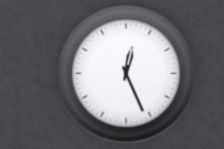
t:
12,26
